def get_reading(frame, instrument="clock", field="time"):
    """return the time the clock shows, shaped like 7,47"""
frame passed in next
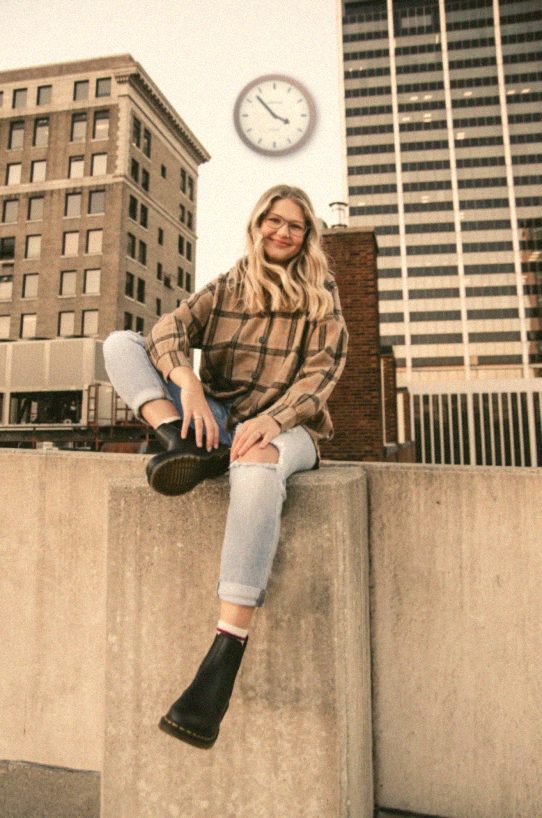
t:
3,53
